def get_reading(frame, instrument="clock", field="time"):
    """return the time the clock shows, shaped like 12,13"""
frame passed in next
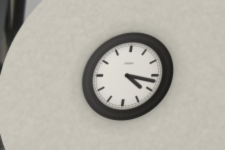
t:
4,17
